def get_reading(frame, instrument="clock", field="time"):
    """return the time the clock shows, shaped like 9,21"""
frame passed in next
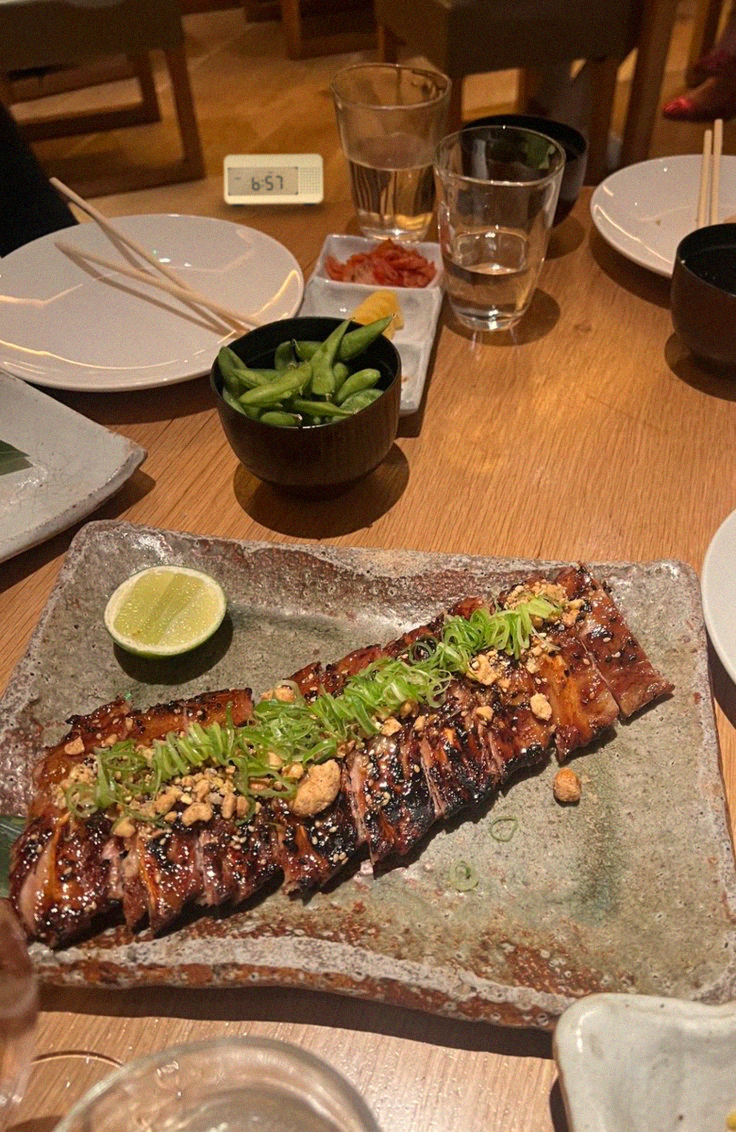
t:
6,57
